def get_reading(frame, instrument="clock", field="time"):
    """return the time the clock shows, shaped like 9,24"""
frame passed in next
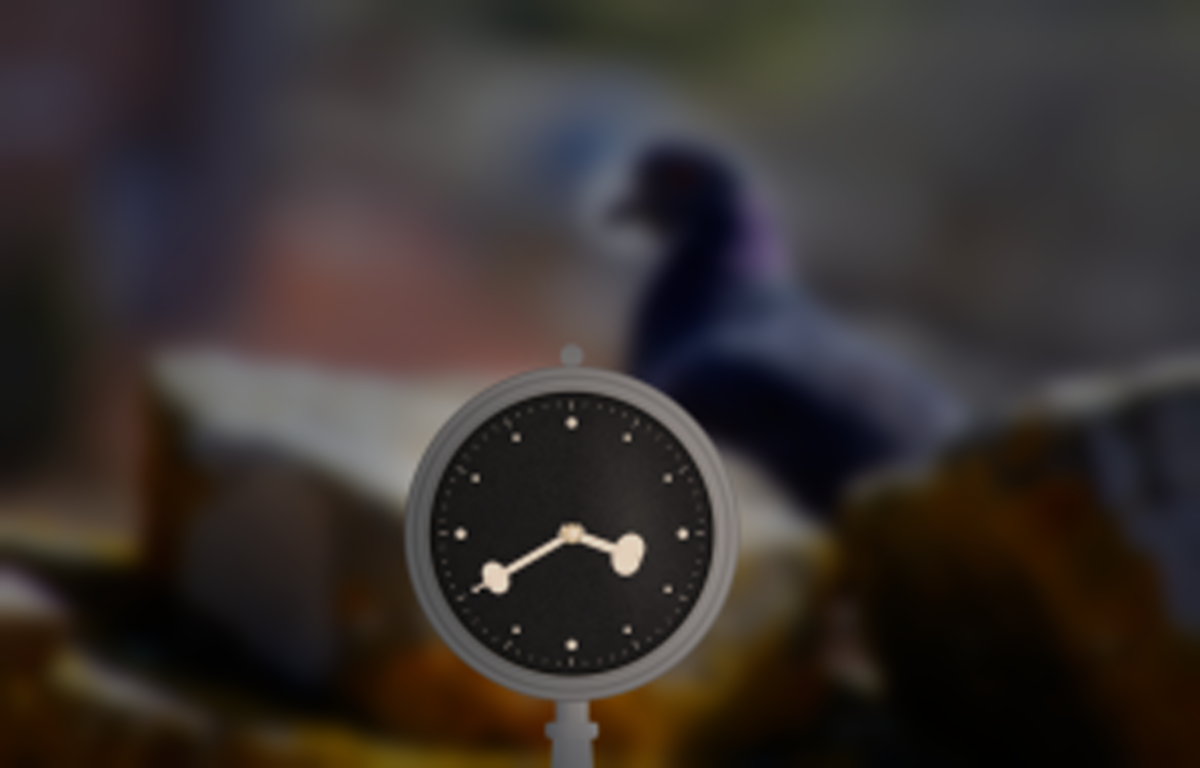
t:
3,40
